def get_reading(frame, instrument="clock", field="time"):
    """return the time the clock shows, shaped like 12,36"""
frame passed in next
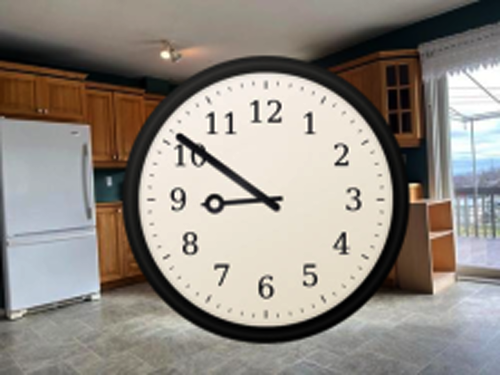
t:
8,51
